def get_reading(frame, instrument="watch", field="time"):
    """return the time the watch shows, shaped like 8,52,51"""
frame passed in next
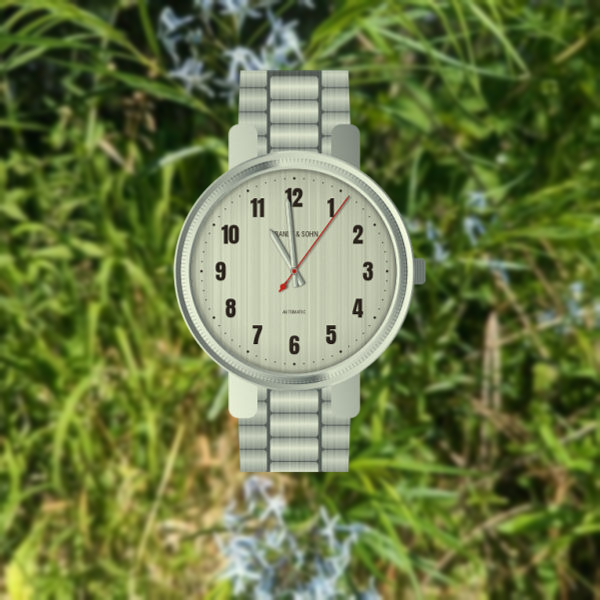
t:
10,59,06
